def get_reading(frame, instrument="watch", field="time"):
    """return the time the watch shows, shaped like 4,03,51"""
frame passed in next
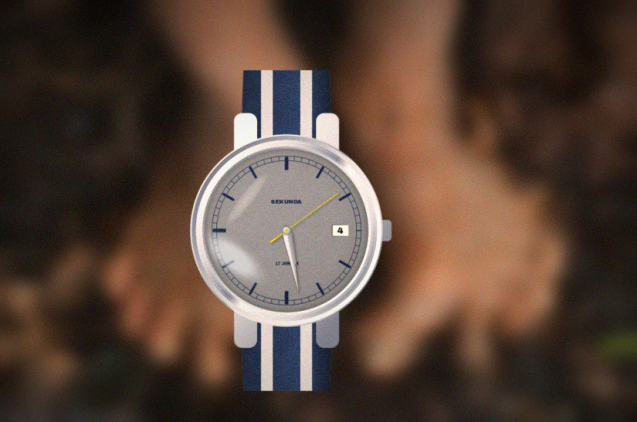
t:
5,28,09
